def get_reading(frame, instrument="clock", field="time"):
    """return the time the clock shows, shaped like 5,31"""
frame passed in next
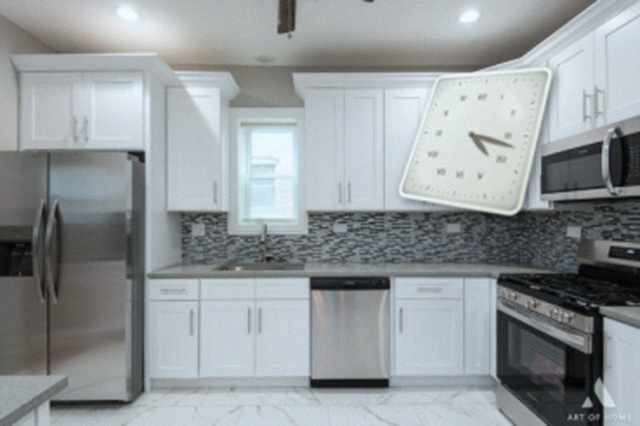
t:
4,17
